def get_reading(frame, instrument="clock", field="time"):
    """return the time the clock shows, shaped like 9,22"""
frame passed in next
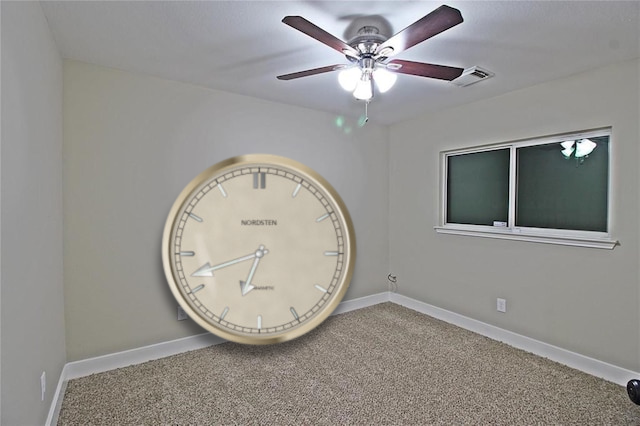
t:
6,42
